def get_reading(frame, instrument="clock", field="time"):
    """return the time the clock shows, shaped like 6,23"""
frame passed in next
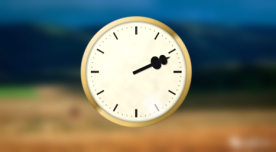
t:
2,11
